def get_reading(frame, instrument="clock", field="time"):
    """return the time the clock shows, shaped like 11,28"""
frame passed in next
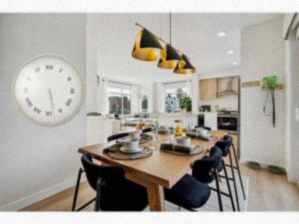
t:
5,28
